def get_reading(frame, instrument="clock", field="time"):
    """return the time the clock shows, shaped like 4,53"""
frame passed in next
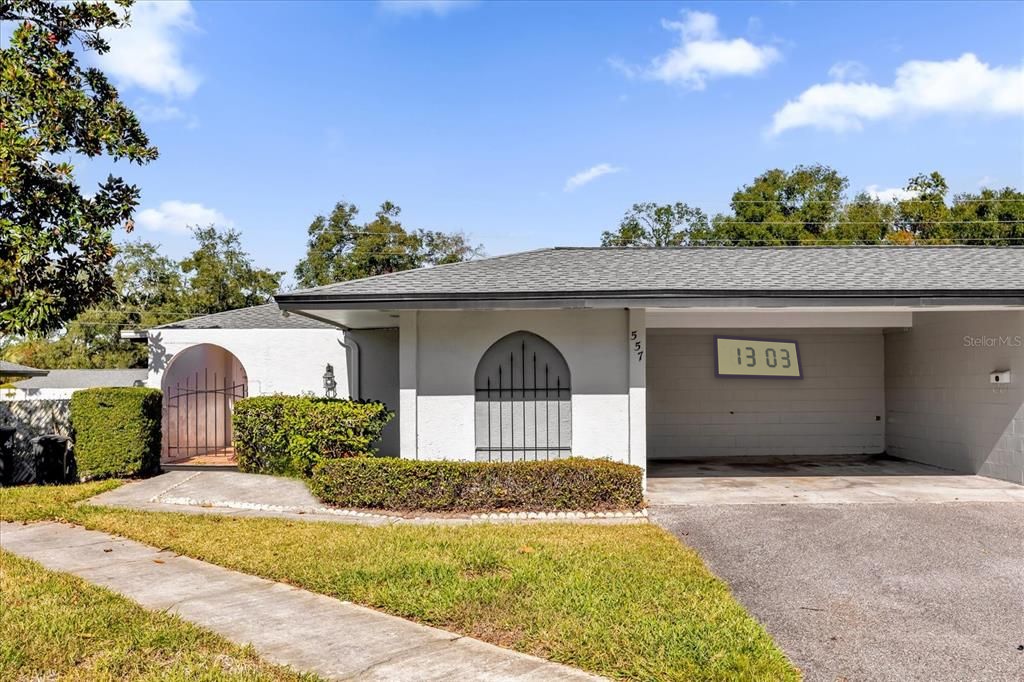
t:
13,03
